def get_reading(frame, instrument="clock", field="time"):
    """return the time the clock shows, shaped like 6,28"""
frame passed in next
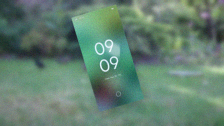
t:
9,09
